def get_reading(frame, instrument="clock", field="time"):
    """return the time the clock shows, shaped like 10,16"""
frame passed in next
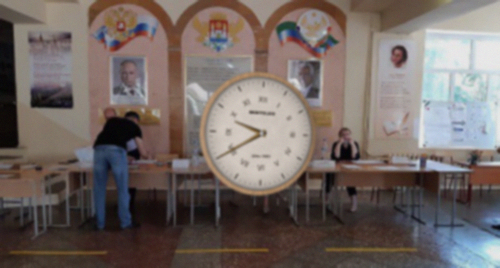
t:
9,40
